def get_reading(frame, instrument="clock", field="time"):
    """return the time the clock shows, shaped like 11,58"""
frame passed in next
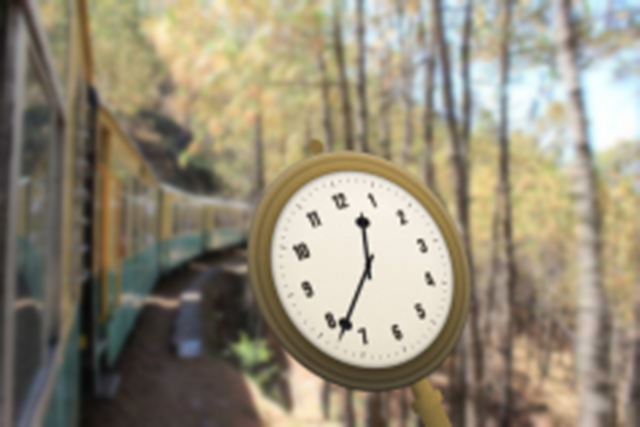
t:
12,38
